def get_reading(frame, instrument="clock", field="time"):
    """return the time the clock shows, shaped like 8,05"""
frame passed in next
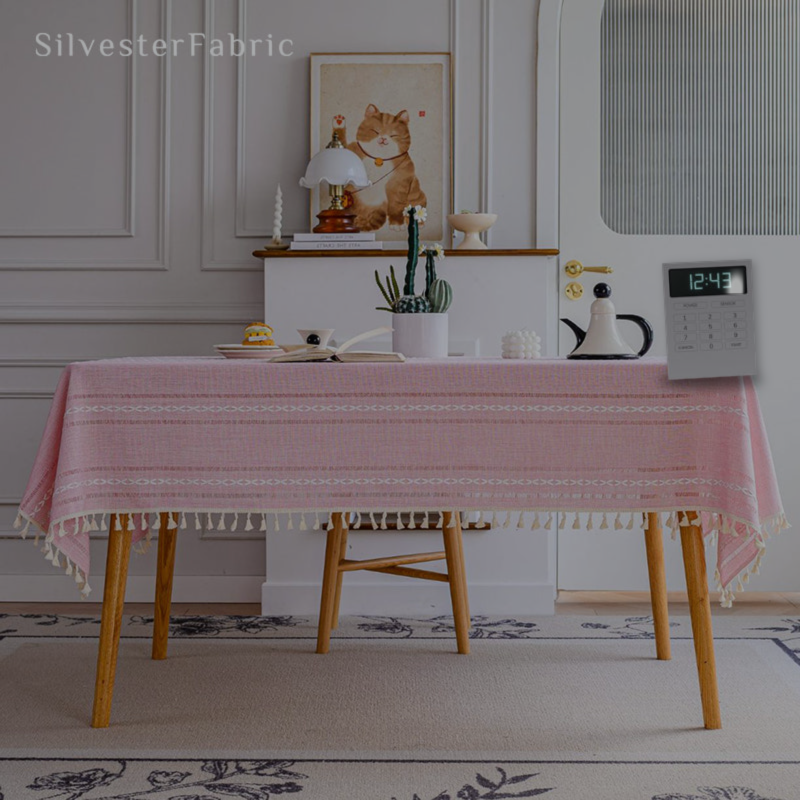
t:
12,43
